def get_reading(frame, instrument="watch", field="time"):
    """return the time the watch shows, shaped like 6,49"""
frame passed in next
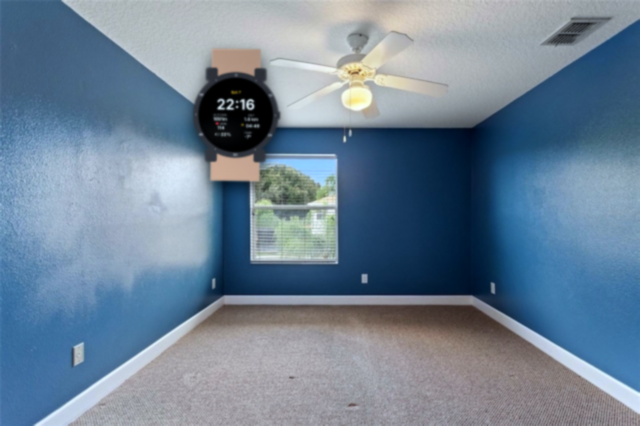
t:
22,16
